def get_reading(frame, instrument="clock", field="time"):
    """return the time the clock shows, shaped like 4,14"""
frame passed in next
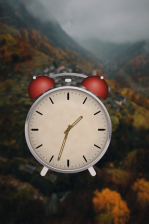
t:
1,33
